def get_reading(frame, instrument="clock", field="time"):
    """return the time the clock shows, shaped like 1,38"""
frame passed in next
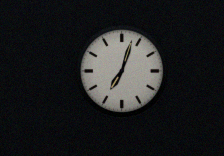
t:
7,03
